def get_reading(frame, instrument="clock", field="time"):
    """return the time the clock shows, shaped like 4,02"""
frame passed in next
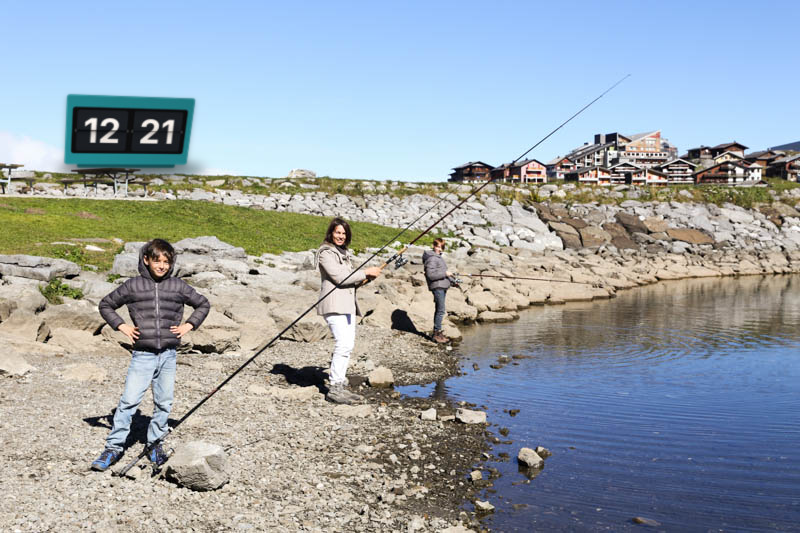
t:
12,21
